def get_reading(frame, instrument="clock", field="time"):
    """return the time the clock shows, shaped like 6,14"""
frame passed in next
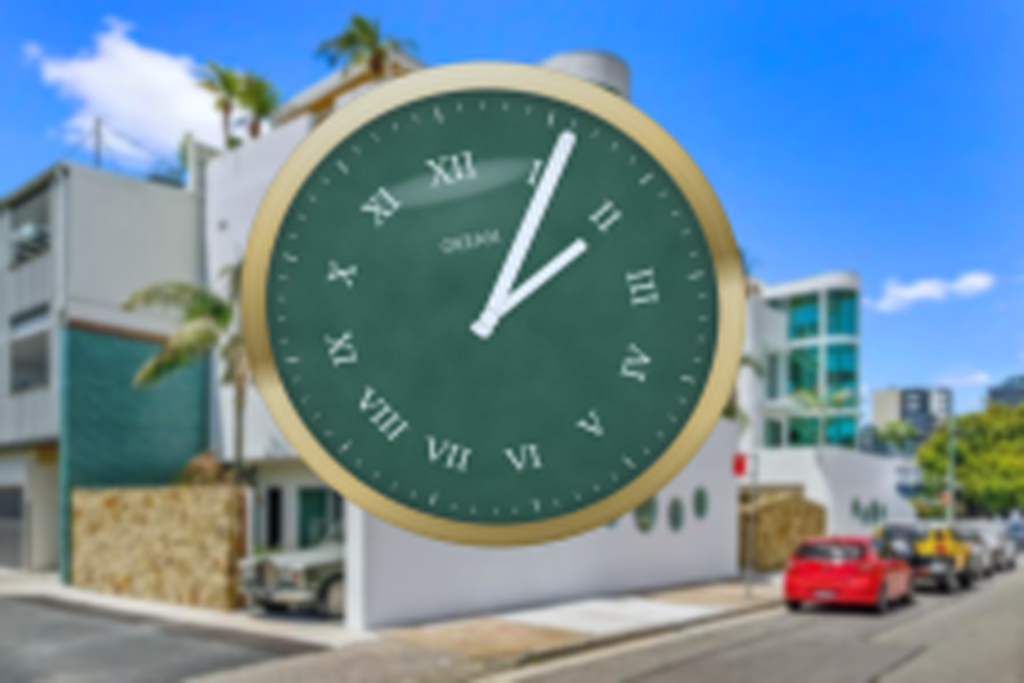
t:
2,06
